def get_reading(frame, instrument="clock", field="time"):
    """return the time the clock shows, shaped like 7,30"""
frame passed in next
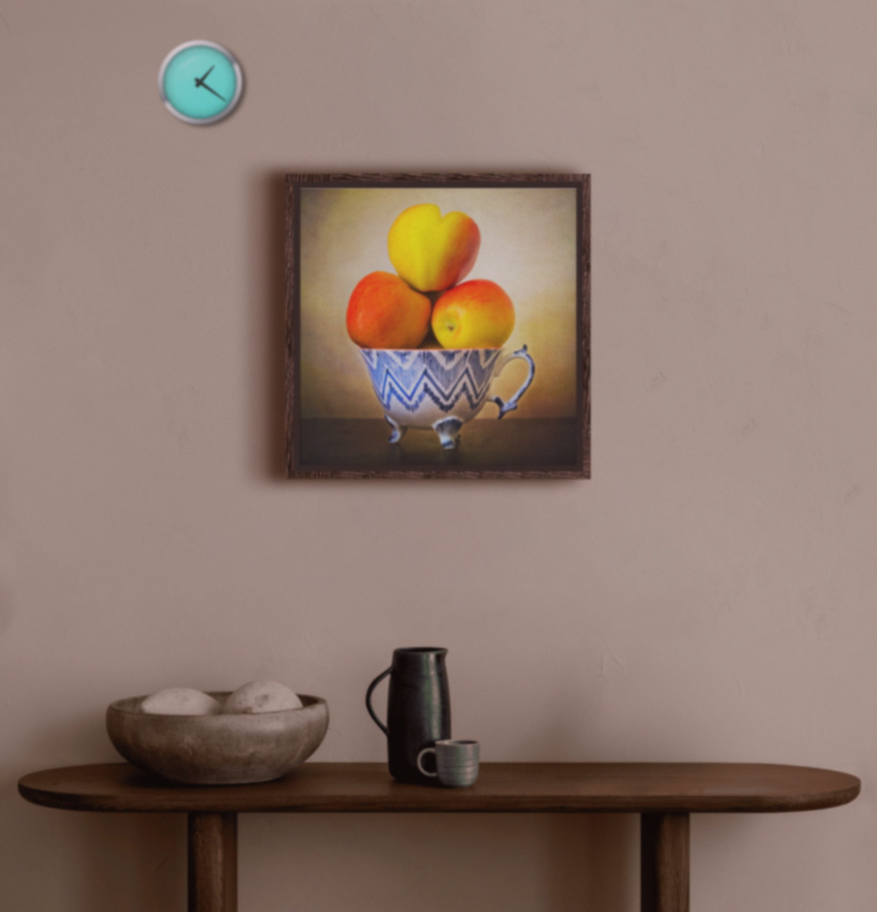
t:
1,21
